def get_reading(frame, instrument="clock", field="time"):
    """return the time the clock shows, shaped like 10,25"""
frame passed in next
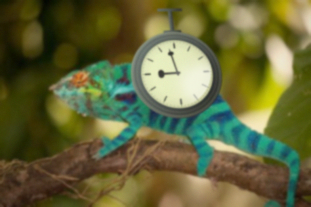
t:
8,58
